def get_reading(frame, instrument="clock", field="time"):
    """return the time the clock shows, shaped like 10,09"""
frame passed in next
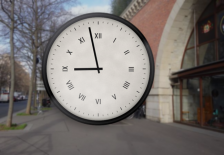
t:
8,58
